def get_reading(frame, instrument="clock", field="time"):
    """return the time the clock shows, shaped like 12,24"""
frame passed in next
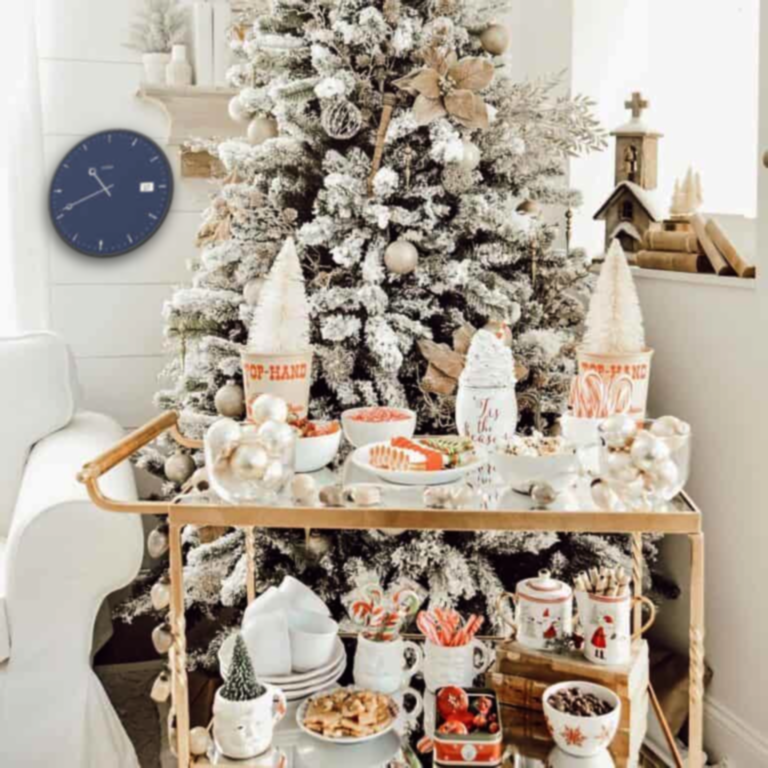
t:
10,41
